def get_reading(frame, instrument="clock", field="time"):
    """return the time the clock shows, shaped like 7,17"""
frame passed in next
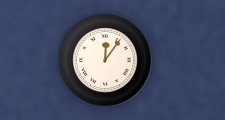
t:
12,06
